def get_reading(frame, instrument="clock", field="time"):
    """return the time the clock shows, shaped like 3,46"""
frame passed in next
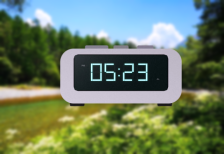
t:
5,23
